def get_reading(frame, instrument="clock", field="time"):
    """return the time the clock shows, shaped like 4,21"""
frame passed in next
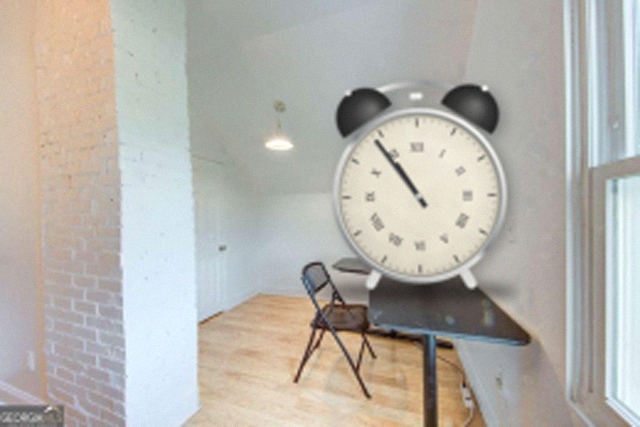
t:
10,54
